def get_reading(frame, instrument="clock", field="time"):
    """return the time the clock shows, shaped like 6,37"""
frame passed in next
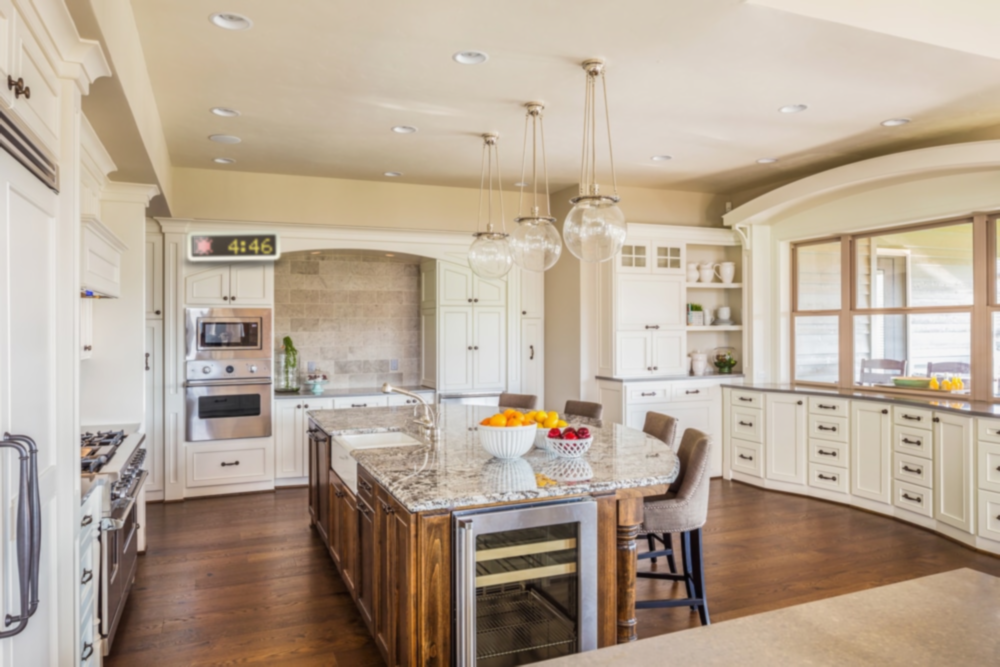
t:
4,46
